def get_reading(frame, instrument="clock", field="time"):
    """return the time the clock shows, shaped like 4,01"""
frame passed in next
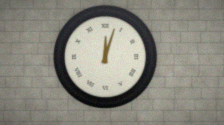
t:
12,03
